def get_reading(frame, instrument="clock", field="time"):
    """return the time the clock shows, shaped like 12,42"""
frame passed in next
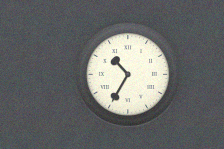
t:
10,35
